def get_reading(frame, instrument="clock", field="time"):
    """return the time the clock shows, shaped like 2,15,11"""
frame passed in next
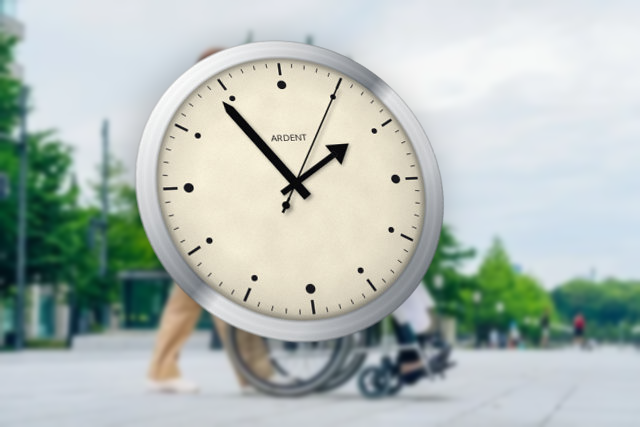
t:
1,54,05
